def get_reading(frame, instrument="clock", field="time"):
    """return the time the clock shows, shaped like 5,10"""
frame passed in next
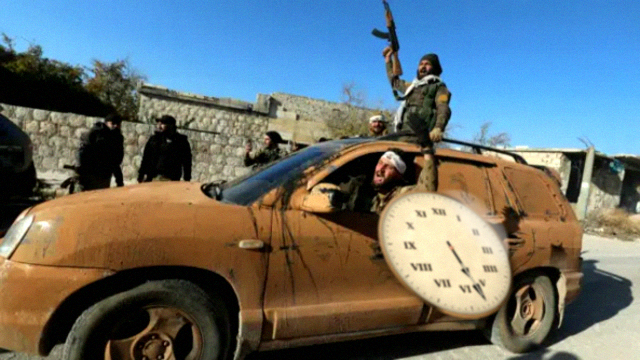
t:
5,27
